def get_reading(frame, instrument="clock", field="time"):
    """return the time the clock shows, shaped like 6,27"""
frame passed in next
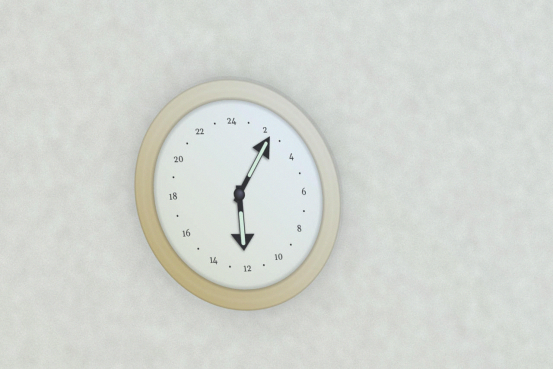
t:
12,06
